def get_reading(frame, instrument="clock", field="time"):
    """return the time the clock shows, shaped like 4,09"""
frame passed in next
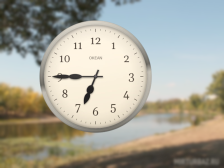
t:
6,45
